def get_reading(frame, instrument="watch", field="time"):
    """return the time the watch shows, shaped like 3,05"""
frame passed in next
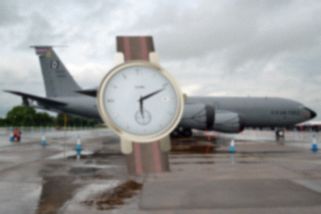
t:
6,11
